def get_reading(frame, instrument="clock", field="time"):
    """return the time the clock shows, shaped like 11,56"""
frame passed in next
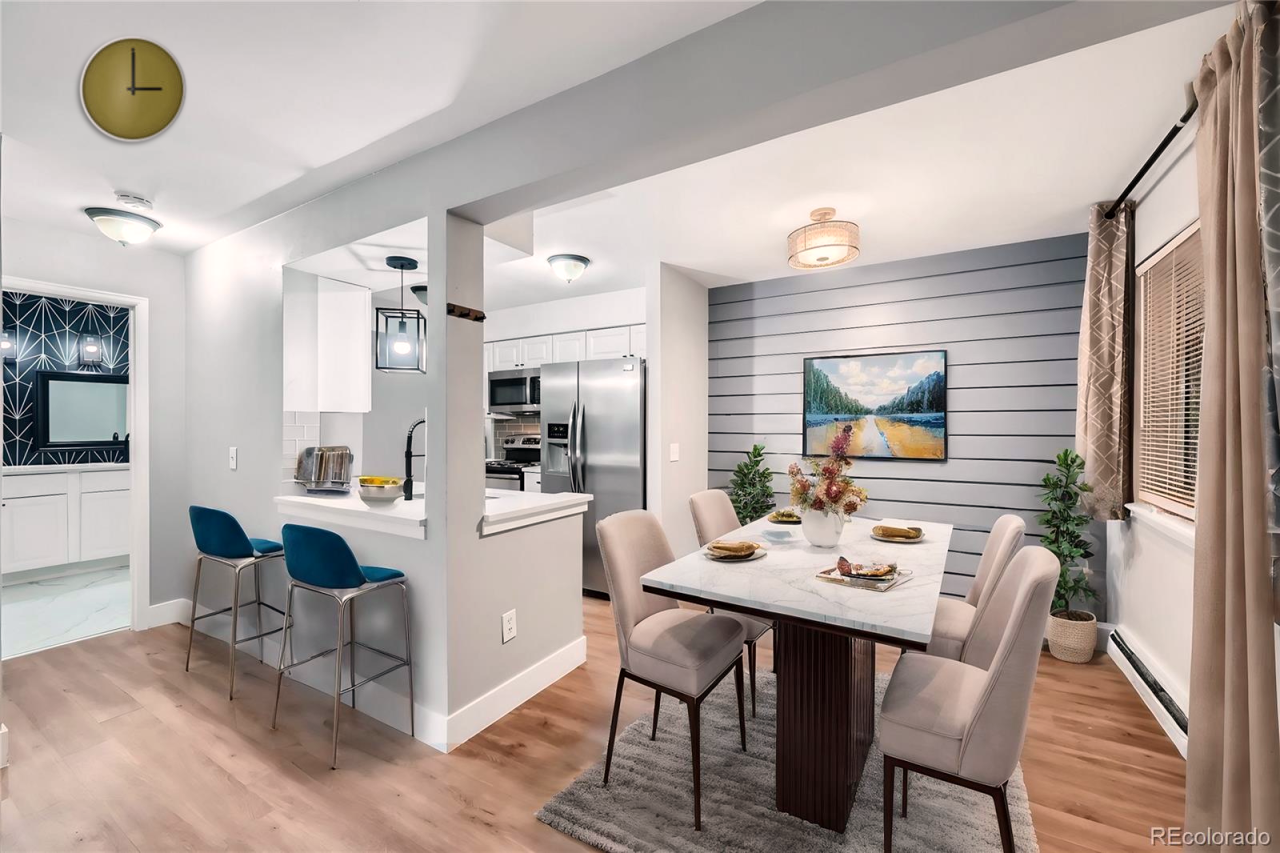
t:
3,00
